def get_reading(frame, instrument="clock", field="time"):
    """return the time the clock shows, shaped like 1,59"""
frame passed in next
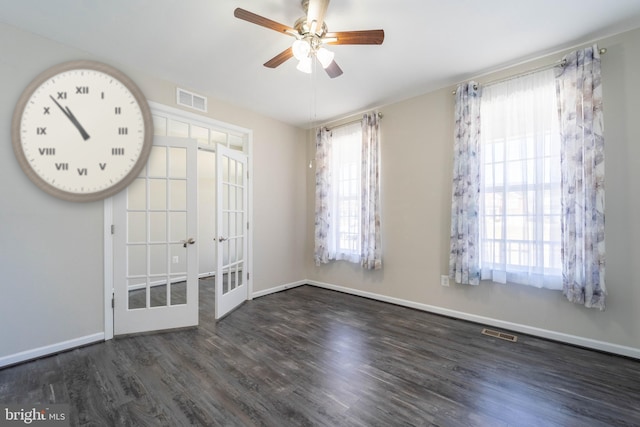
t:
10,53
